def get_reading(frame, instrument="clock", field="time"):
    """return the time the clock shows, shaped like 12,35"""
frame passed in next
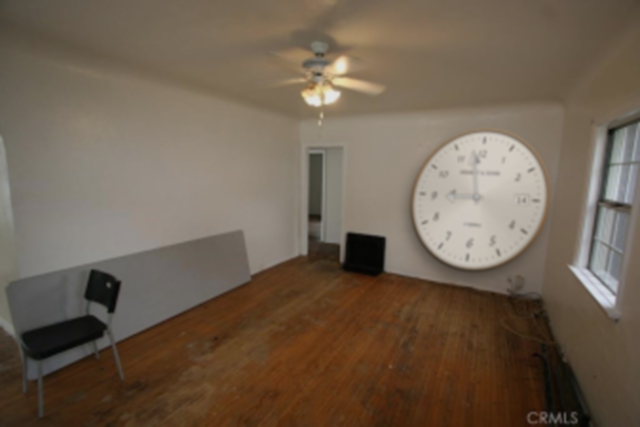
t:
8,58
